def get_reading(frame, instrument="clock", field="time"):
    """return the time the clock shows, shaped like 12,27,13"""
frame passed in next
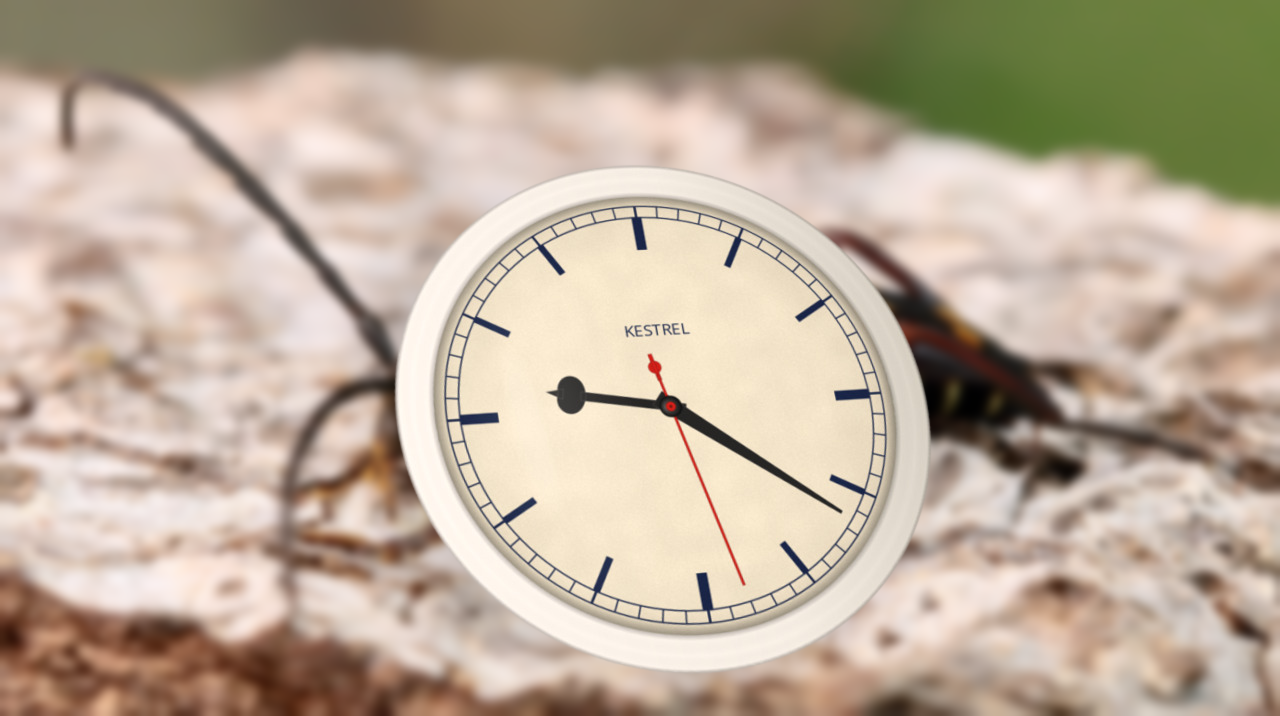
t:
9,21,28
